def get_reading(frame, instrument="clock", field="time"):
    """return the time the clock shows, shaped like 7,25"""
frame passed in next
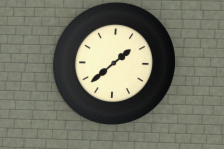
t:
1,38
